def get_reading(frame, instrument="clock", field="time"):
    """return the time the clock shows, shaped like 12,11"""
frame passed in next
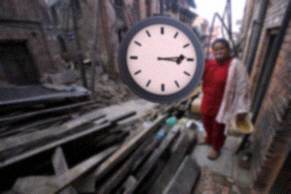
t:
3,14
